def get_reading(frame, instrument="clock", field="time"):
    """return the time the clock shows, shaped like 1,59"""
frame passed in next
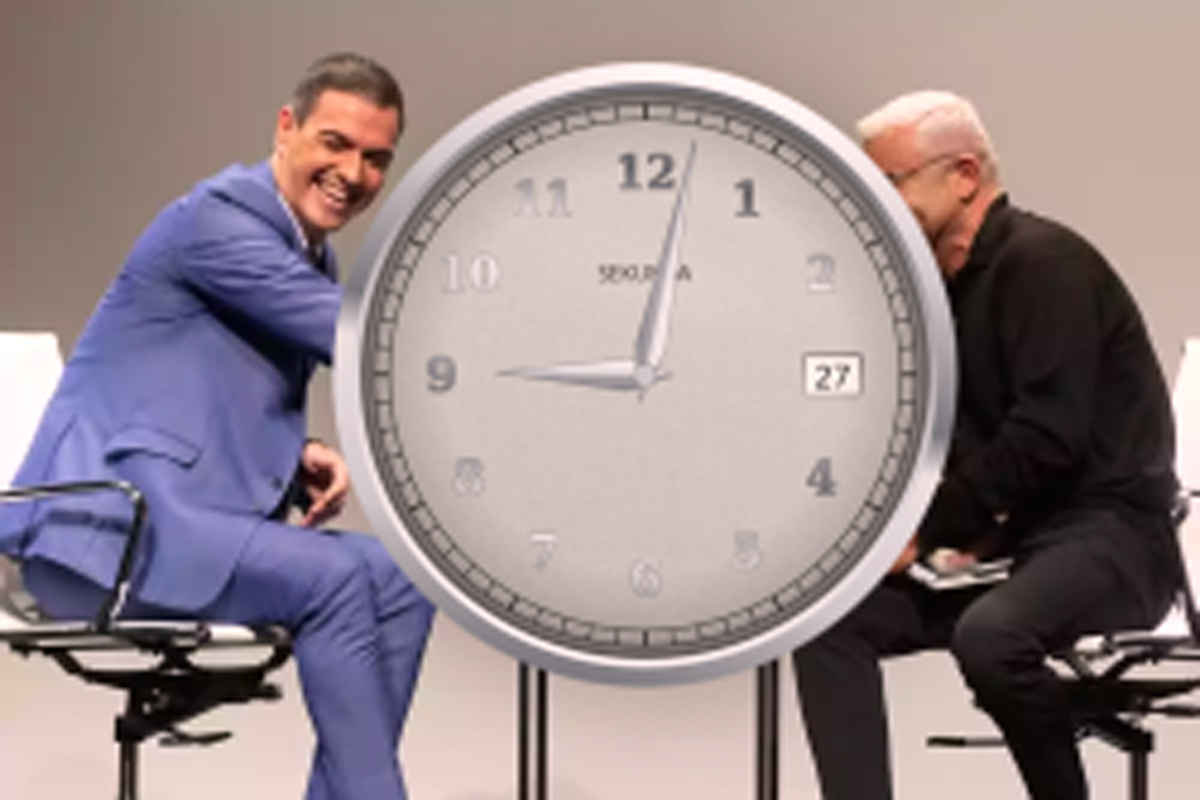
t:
9,02
